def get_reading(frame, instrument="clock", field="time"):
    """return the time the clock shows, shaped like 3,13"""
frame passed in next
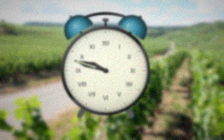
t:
9,48
